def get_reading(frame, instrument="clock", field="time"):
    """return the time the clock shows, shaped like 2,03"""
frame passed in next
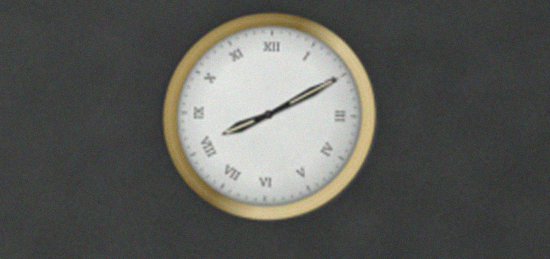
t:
8,10
